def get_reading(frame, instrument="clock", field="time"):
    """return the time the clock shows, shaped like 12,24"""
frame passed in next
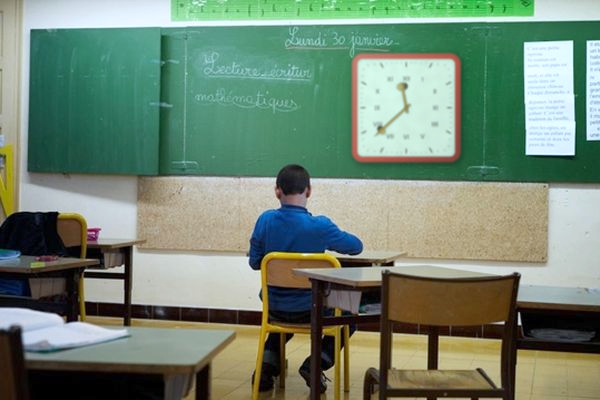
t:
11,38
